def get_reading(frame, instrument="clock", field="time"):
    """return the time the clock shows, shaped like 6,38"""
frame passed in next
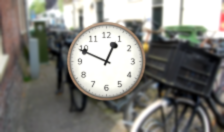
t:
12,49
